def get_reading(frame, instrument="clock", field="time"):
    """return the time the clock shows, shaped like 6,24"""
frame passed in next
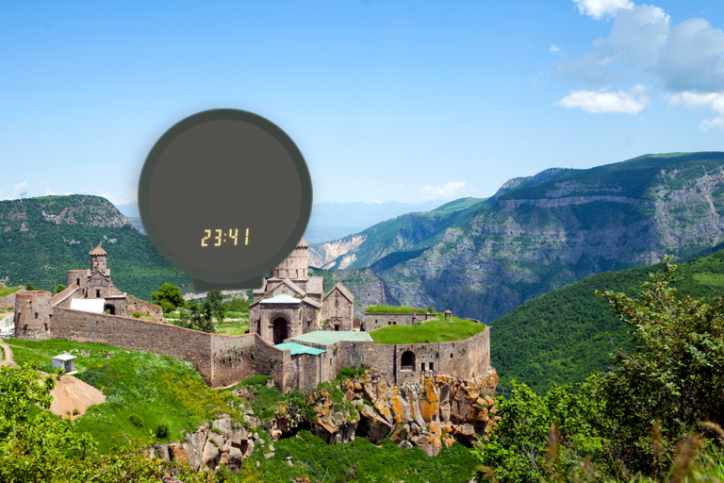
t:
23,41
